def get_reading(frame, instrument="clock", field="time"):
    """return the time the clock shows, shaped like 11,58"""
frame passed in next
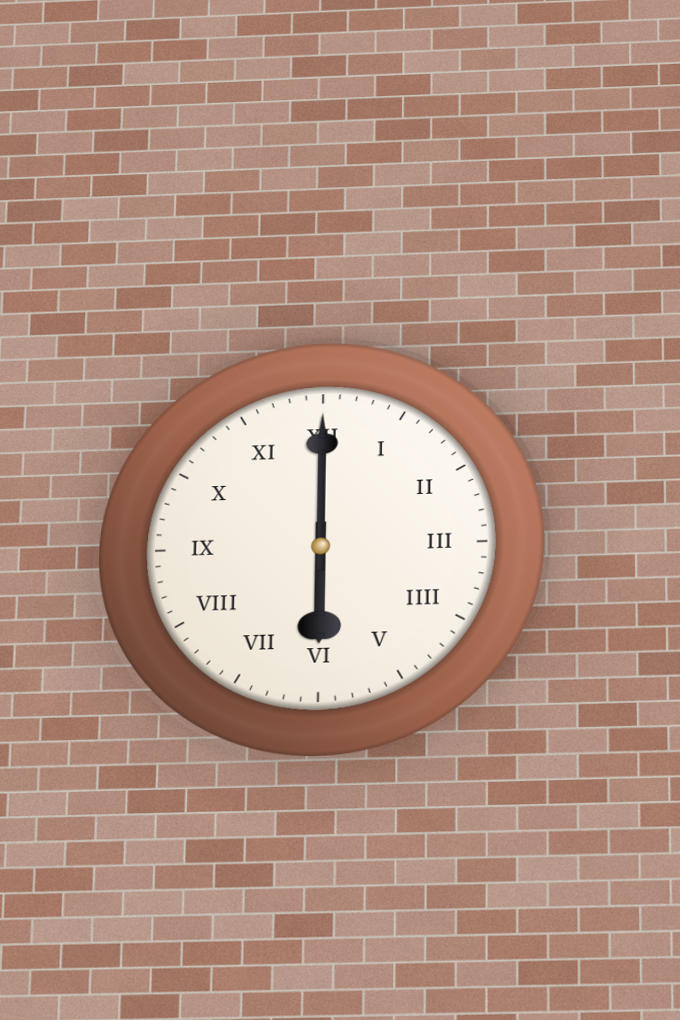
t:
6,00
